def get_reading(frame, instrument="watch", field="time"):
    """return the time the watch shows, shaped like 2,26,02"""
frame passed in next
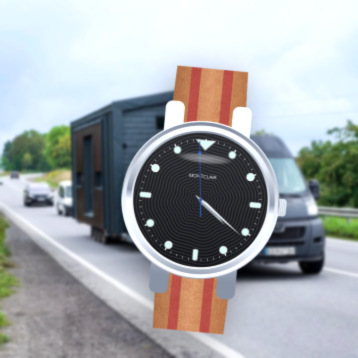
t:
4,20,59
